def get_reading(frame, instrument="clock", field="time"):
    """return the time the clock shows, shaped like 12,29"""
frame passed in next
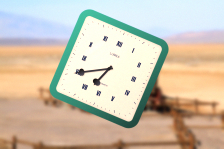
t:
6,40
